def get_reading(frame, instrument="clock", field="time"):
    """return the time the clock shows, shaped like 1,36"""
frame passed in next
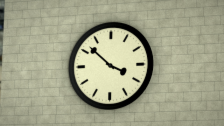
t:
3,52
